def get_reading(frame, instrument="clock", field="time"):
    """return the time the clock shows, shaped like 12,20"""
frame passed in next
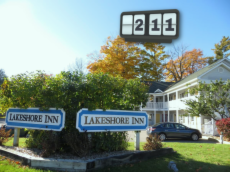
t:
2,11
